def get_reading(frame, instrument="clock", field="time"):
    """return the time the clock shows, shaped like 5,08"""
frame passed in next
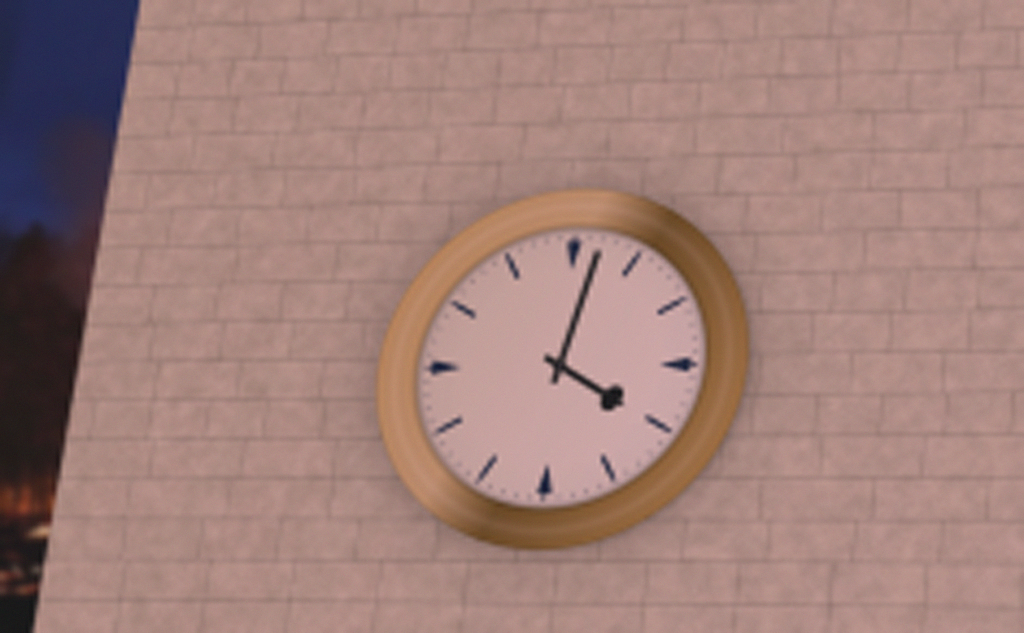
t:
4,02
